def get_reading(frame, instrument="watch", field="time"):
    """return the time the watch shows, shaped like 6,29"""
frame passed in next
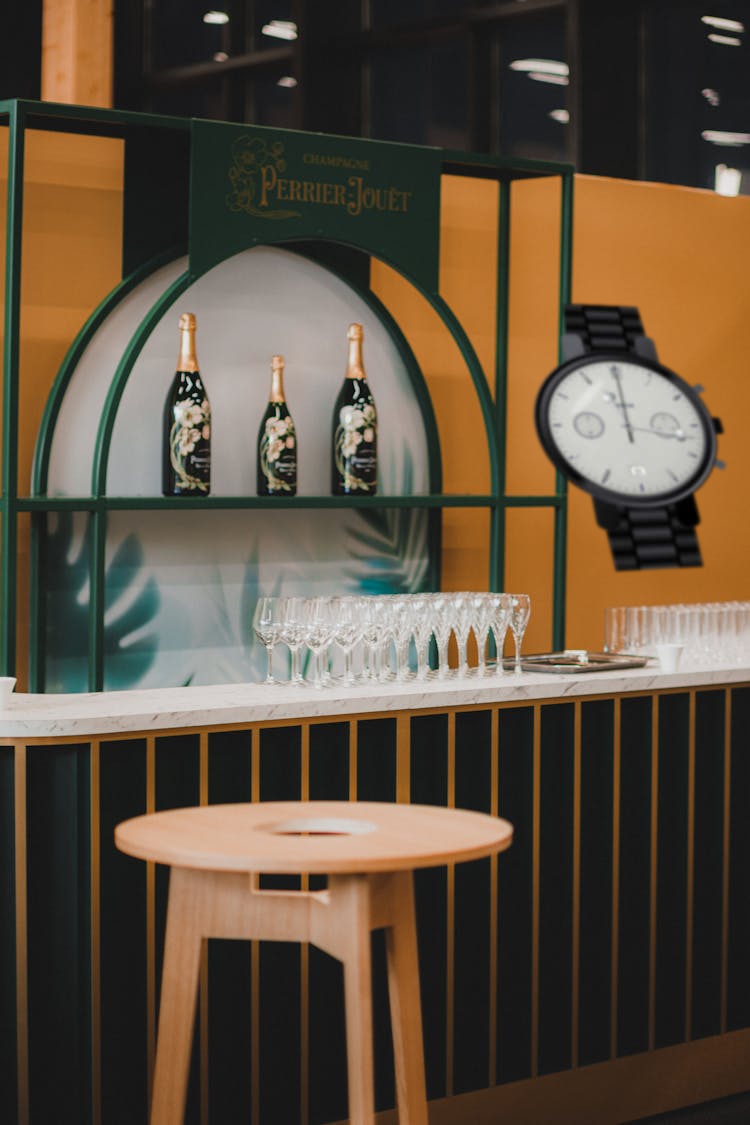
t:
11,17
